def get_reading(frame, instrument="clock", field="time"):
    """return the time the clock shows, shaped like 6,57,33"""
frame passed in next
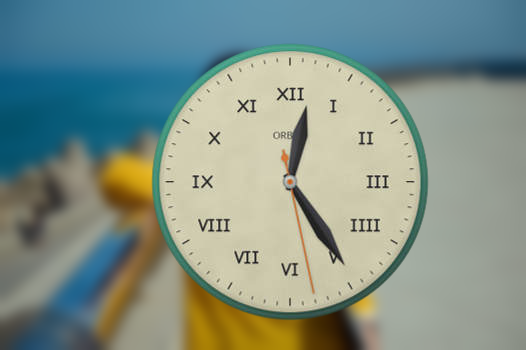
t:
12,24,28
